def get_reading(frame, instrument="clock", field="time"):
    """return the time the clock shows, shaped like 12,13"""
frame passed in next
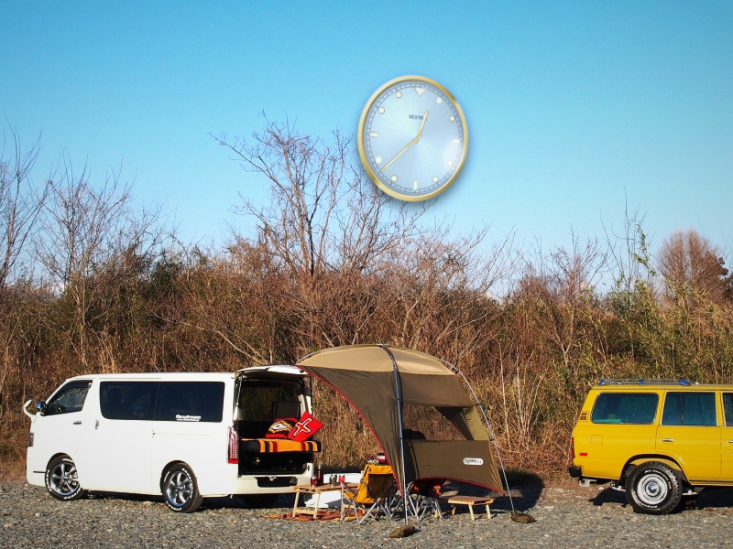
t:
12,38
